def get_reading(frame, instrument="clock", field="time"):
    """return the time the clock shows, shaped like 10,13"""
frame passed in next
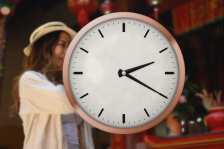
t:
2,20
